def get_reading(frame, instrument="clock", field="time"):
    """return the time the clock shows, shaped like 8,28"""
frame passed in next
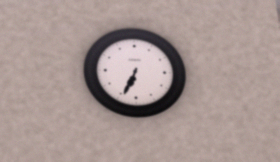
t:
6,34
